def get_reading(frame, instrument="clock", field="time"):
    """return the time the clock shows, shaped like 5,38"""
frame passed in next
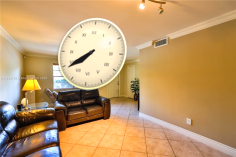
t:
7,39
